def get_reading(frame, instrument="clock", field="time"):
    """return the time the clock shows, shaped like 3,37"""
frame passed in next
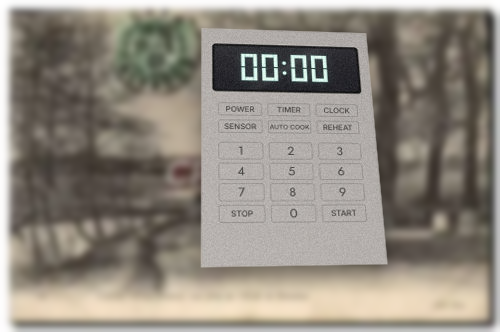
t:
0,00
